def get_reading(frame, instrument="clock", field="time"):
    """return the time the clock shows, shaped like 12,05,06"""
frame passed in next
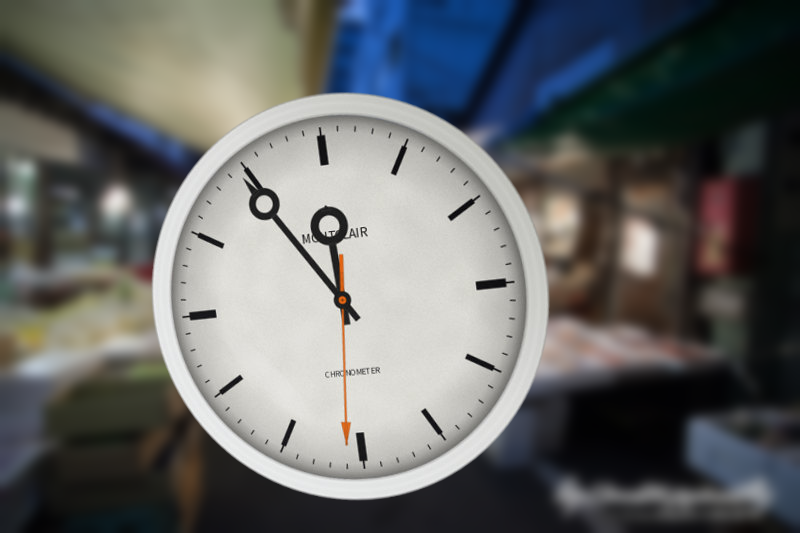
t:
11,54,31
